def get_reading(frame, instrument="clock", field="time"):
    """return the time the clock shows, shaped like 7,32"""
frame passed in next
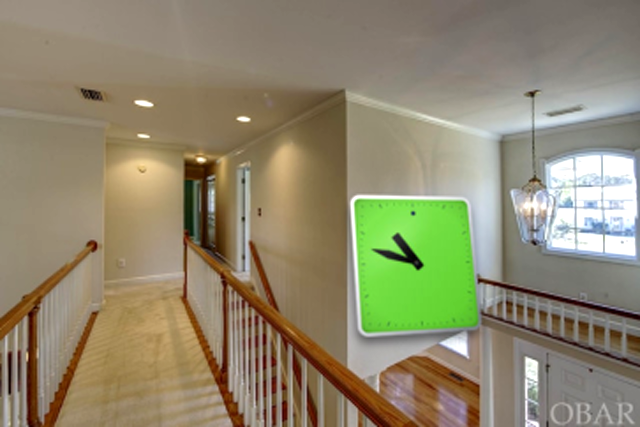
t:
10,48
